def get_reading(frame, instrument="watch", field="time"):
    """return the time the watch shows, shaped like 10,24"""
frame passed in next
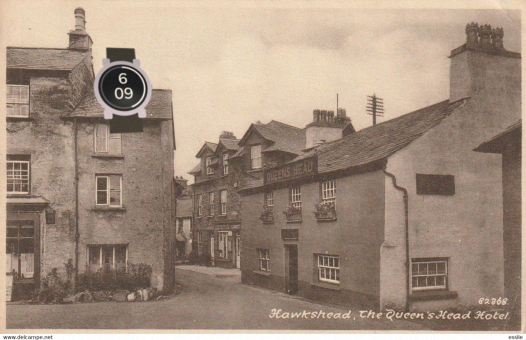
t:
6,09
